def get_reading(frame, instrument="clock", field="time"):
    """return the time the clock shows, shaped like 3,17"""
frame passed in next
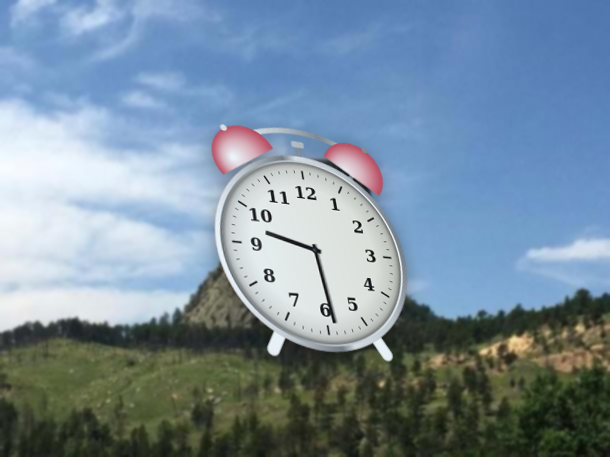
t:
9,29
